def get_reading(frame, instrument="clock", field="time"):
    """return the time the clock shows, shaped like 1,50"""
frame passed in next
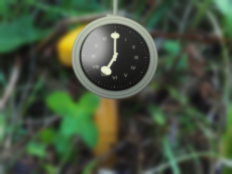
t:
7,00
